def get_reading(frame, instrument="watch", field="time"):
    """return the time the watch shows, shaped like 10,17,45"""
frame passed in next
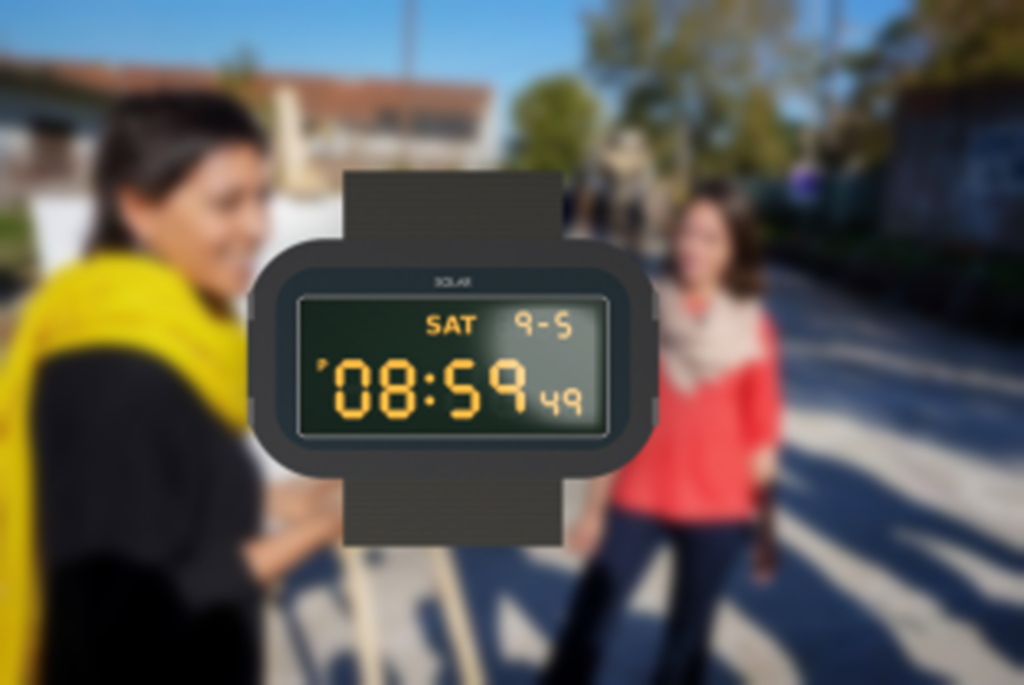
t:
8,59,49
